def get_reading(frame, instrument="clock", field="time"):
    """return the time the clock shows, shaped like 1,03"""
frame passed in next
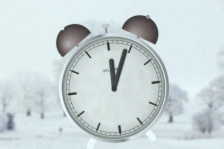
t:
12,04
